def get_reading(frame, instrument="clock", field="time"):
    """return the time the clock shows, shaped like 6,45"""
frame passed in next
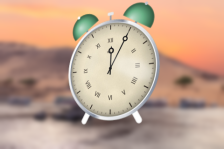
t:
12,05
